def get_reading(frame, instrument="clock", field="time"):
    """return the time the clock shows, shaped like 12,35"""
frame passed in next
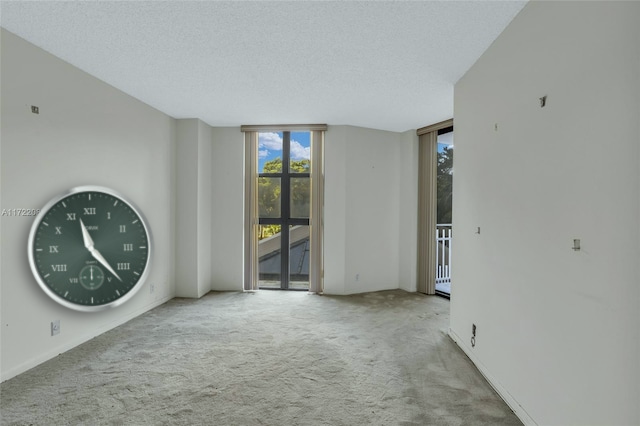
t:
11,23
